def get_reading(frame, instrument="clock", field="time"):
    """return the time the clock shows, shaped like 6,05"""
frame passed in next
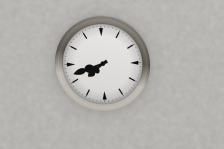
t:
7,42
